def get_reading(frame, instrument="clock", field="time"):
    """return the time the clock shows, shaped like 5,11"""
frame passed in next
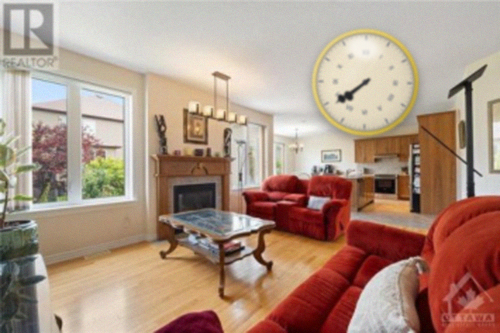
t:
7,39
